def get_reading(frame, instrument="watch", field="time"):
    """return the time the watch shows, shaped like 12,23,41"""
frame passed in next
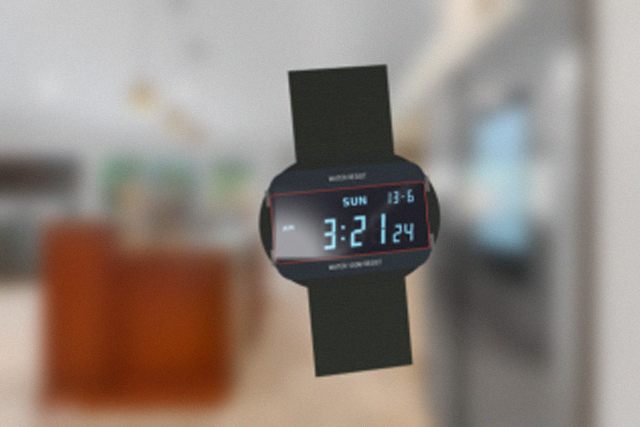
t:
3,21,24
